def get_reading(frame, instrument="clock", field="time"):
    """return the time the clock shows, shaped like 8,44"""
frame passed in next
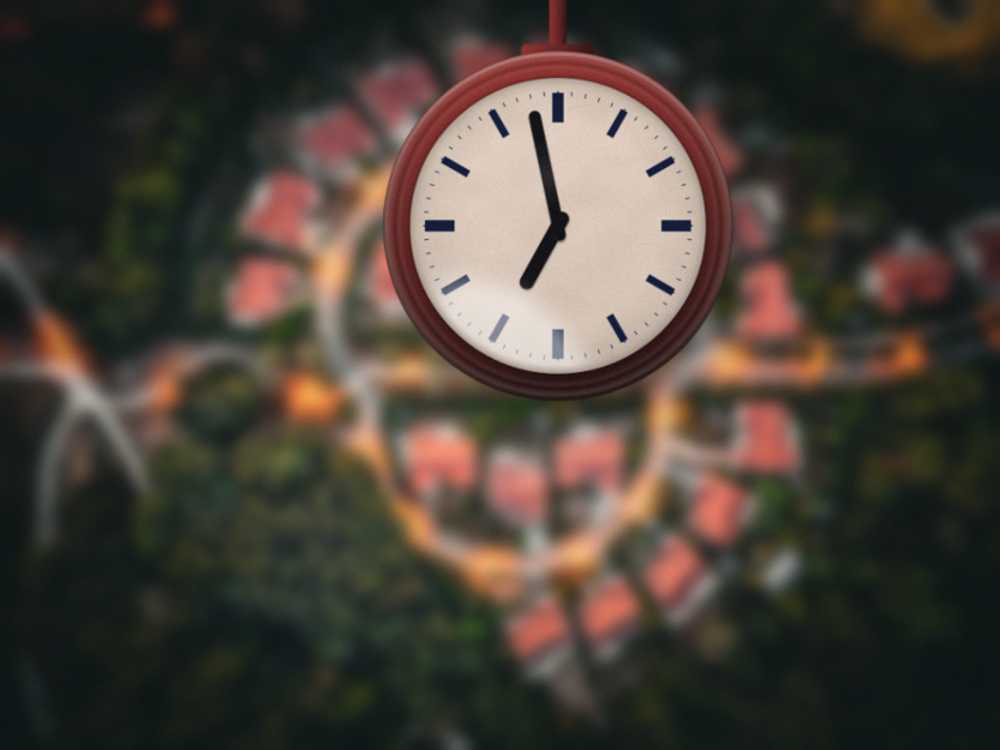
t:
6,58
